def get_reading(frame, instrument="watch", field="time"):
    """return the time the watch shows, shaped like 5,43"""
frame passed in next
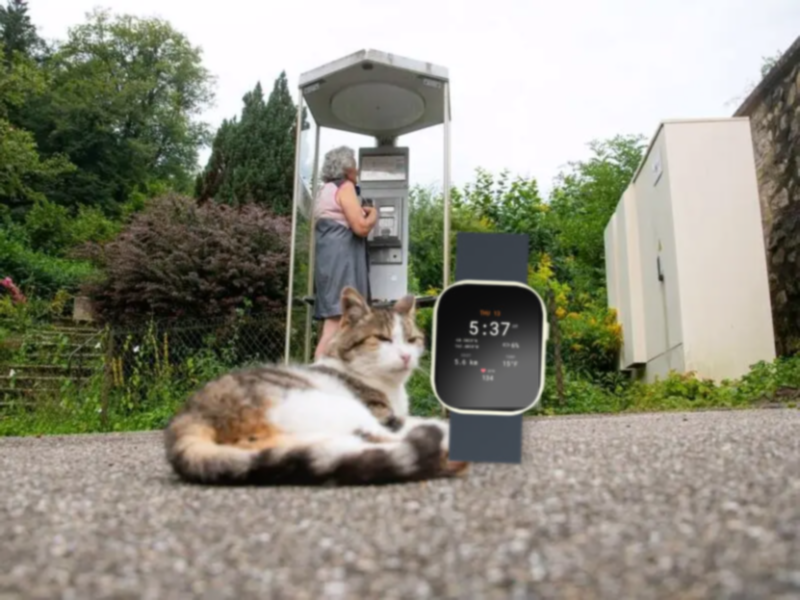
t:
5,37
